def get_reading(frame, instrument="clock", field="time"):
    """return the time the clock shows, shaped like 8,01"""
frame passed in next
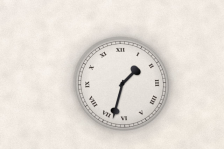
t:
1,33
